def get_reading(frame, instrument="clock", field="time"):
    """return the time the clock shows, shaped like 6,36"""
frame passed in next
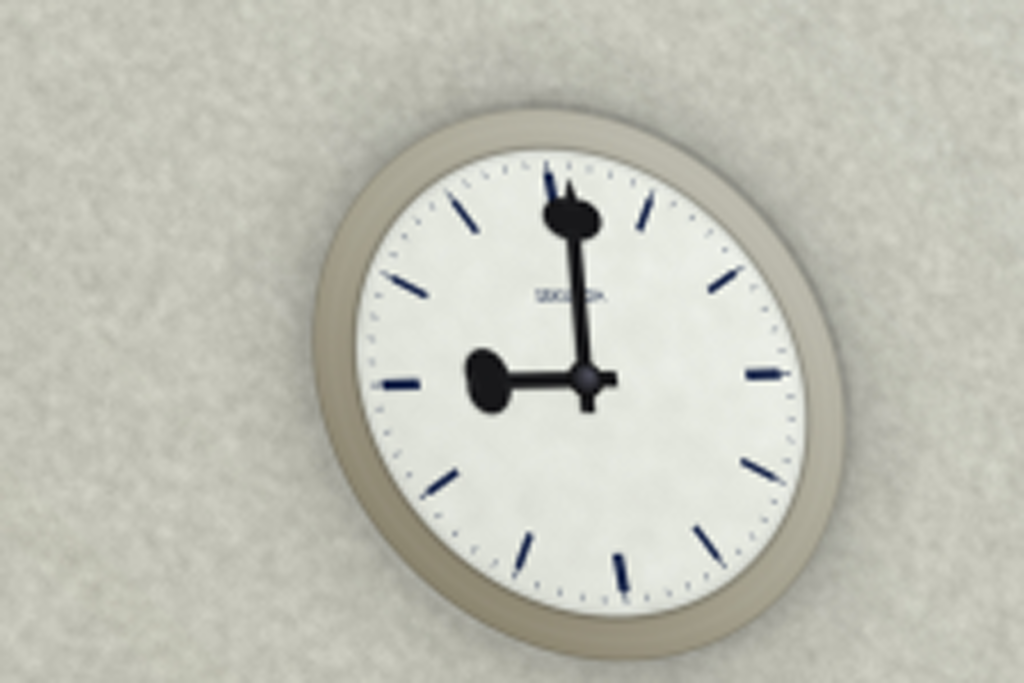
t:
9,01
